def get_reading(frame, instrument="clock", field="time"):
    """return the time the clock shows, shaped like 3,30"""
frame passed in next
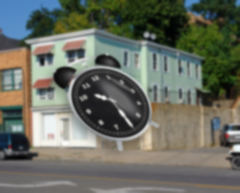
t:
10,30
